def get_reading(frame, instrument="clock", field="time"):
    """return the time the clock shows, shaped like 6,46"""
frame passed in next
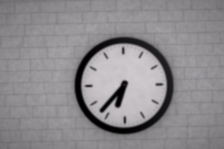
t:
6,37
